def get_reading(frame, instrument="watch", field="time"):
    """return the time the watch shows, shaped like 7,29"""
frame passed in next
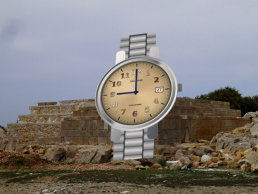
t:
9,00
